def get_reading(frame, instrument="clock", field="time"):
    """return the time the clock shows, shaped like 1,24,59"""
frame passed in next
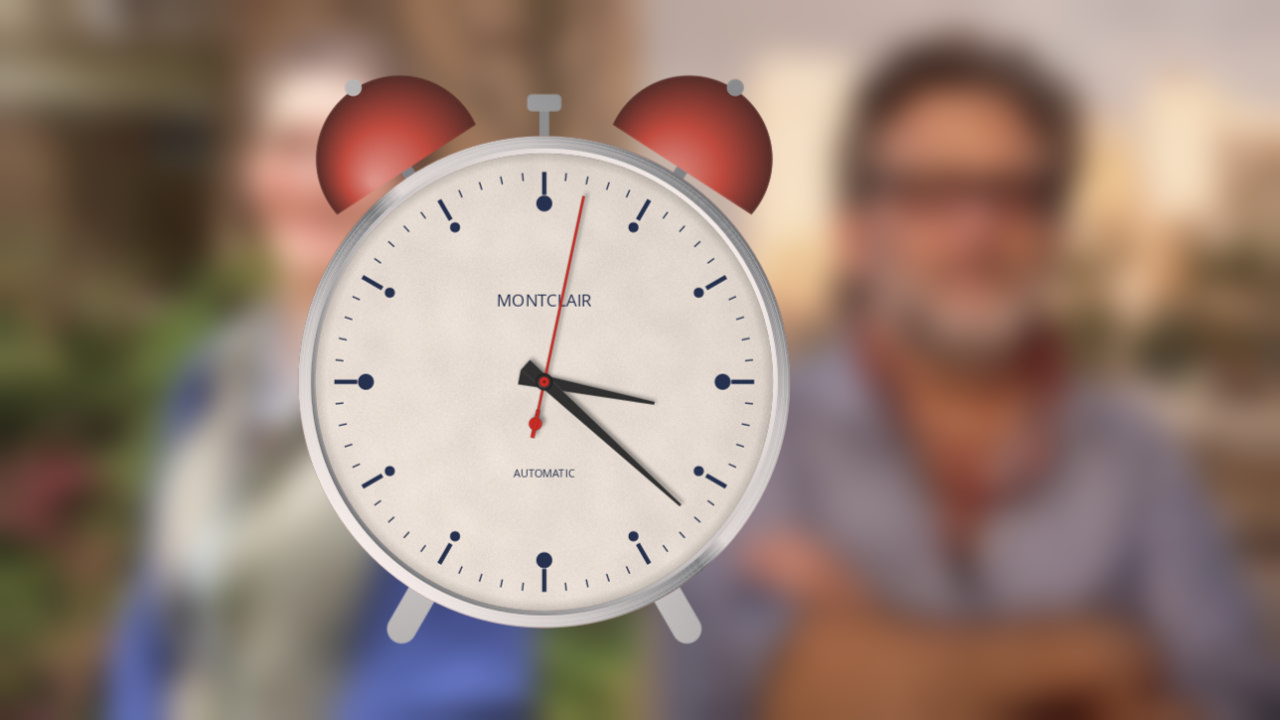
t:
3,22,02
